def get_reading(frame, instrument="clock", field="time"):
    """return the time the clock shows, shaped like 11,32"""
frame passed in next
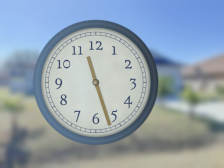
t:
11,27
